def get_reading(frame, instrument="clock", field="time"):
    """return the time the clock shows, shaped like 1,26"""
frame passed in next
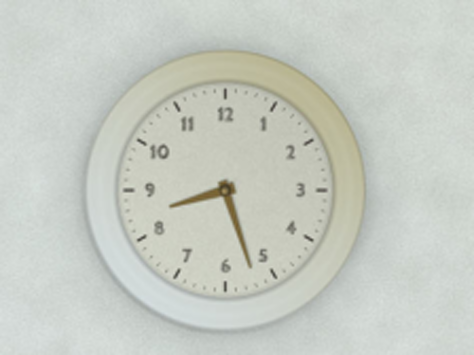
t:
8,27
